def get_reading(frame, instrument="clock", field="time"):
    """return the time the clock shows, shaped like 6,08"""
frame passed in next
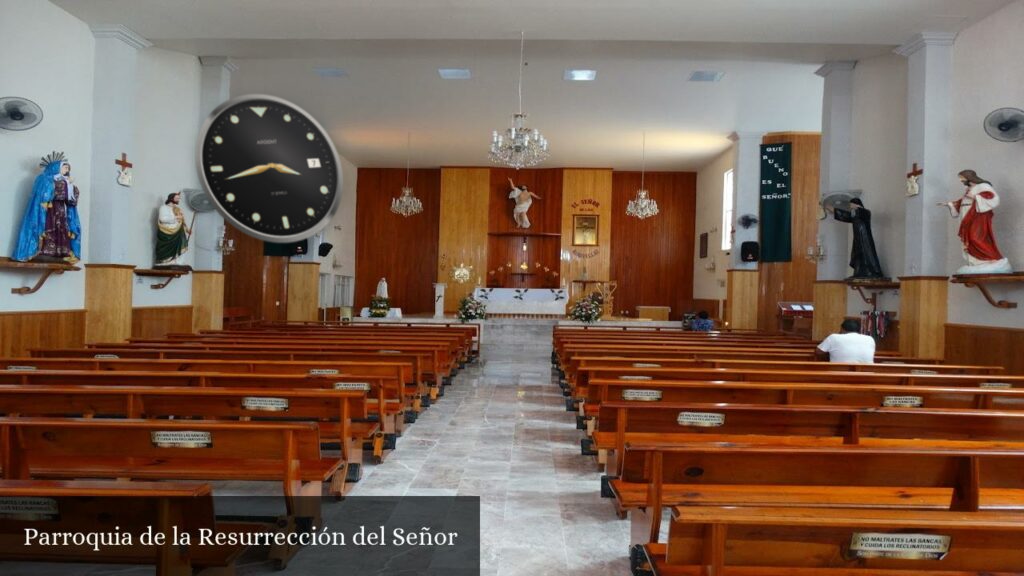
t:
3,43
